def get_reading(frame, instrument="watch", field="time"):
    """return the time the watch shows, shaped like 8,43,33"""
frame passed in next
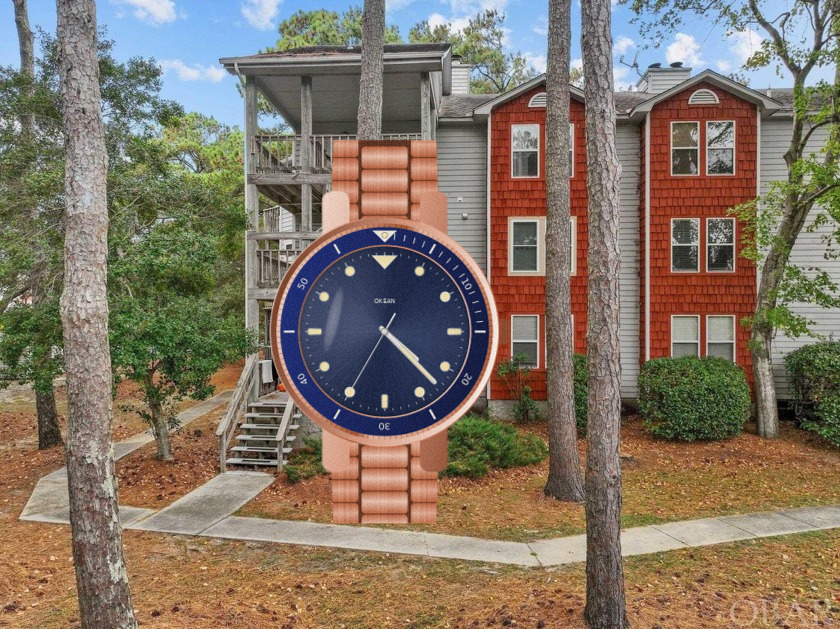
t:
4,22,35
